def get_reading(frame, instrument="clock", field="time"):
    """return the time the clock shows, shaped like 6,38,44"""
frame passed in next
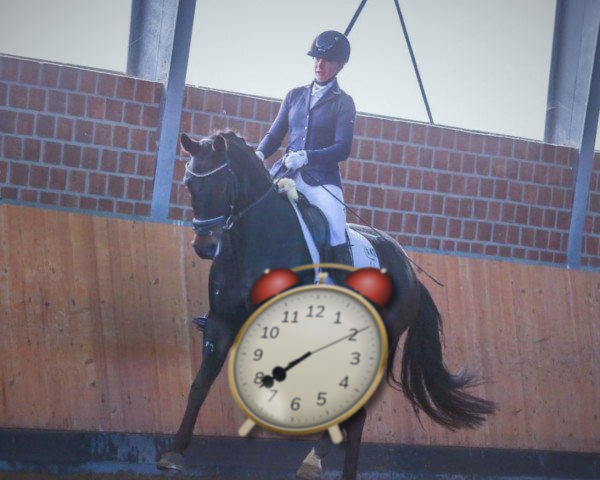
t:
7,38,10
